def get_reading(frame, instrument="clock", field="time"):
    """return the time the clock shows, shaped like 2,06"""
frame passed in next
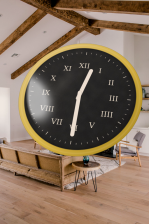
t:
12,30
